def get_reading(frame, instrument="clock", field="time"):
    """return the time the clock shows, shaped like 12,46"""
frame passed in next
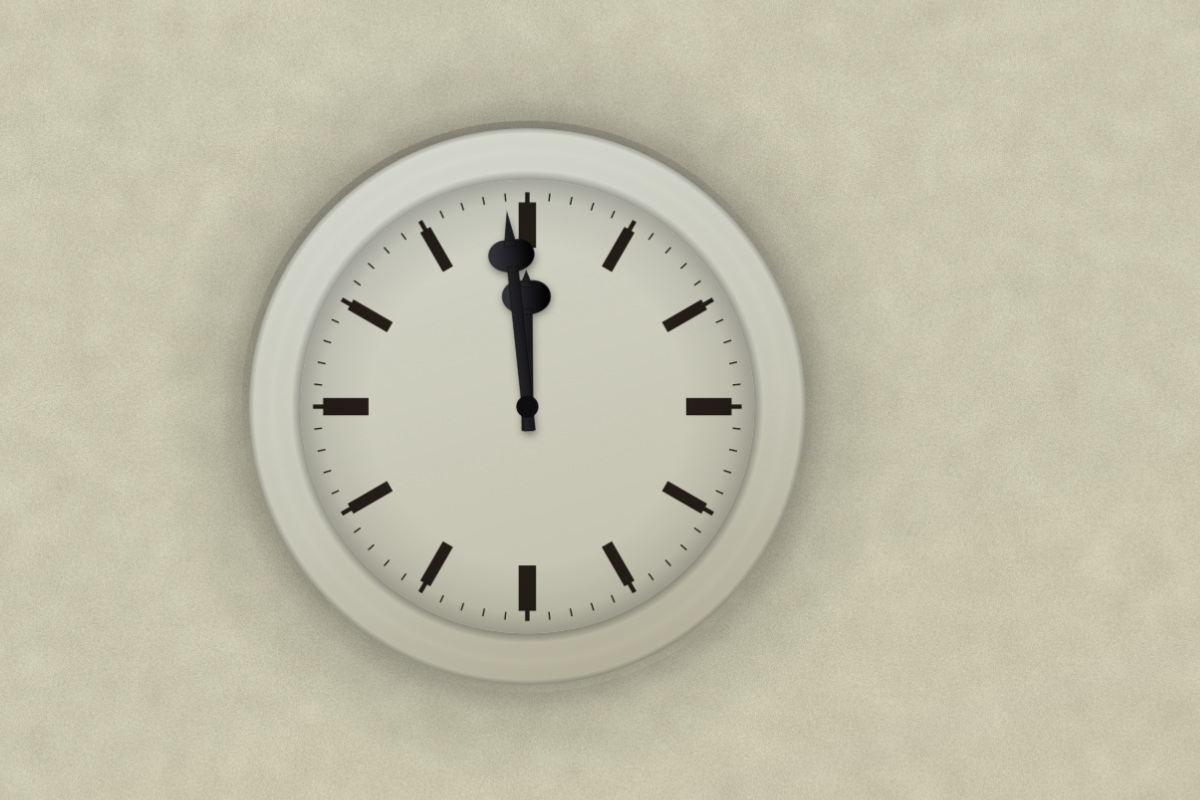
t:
11,59
